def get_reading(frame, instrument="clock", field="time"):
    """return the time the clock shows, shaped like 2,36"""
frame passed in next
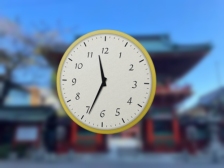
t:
11,34
